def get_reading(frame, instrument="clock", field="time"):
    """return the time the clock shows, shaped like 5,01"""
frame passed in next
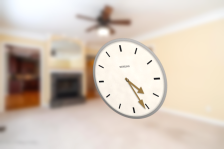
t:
4,26
